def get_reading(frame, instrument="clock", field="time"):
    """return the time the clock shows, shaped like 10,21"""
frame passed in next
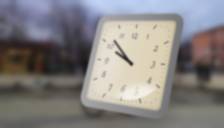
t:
9,52
